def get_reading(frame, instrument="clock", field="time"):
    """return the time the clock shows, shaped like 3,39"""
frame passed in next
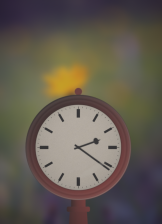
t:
2,21
